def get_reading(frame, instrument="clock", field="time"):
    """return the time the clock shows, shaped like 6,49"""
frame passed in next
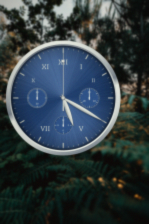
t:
5,20
